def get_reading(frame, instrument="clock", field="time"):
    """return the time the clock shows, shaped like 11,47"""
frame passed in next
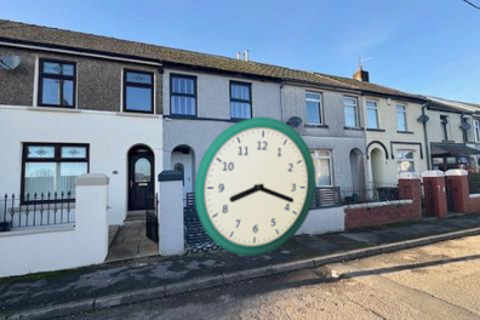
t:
8,18
